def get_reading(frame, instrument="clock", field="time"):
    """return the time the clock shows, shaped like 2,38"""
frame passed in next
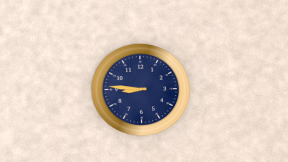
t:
8,46
